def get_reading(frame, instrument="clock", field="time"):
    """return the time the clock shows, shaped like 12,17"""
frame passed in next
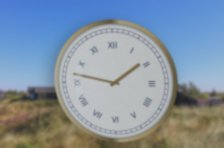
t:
1,47
